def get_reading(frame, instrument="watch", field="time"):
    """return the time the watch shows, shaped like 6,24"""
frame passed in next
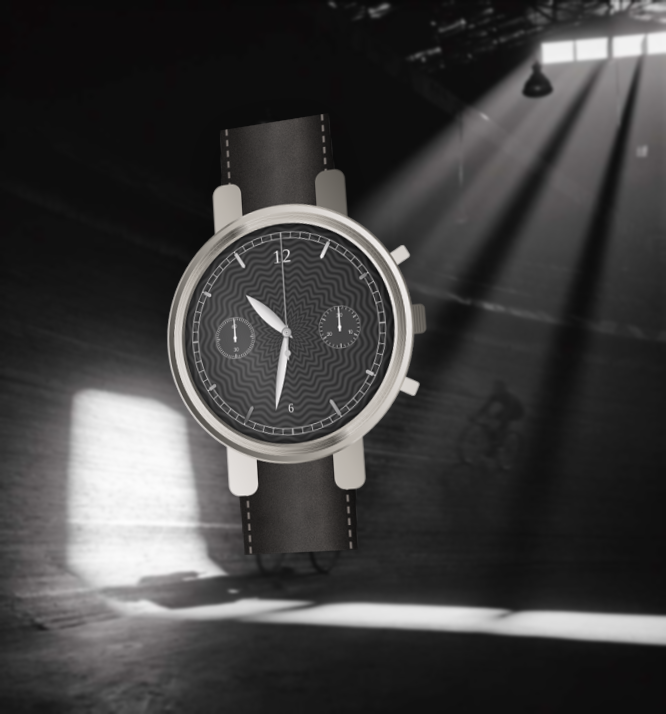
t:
10,32
